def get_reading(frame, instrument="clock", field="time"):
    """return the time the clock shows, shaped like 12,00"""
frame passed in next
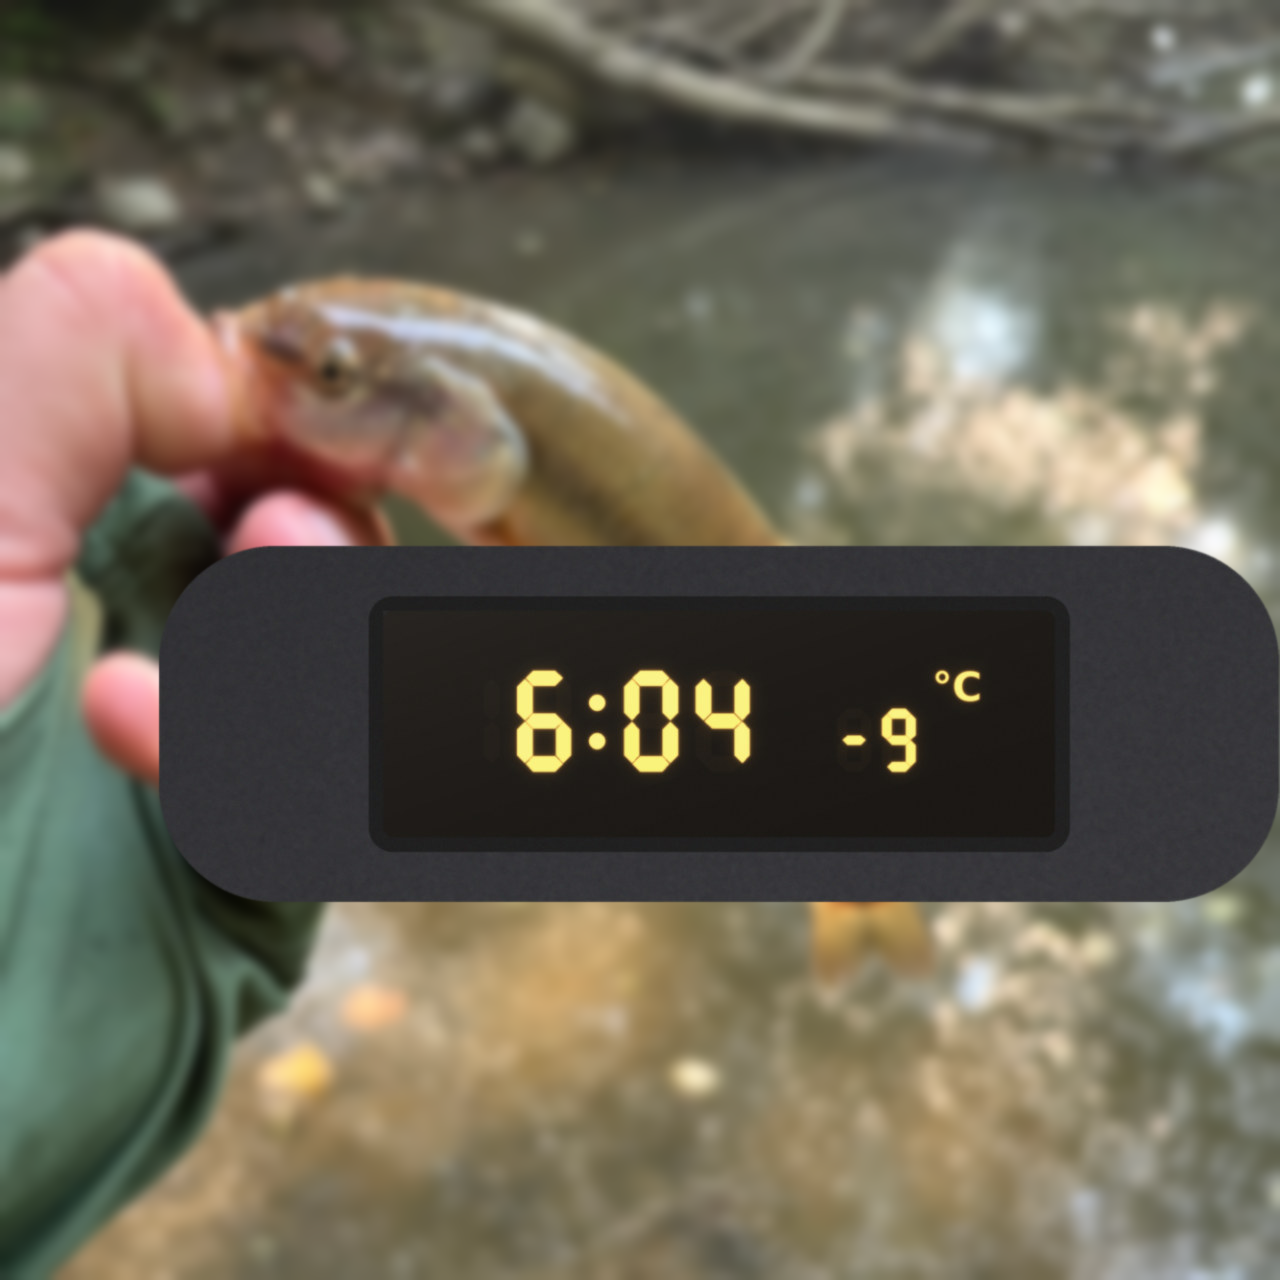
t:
6,04
